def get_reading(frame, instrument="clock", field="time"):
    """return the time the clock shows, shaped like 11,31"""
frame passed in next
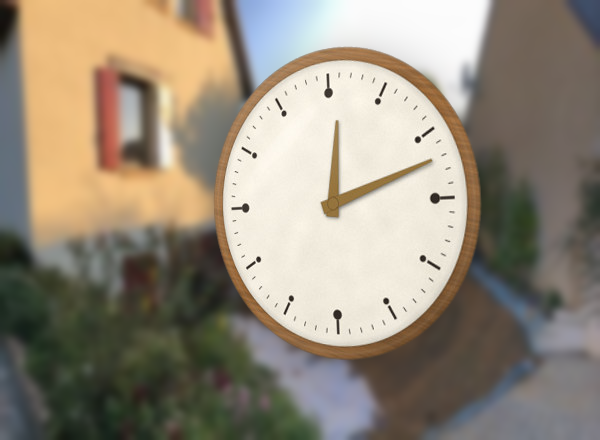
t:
12,12
